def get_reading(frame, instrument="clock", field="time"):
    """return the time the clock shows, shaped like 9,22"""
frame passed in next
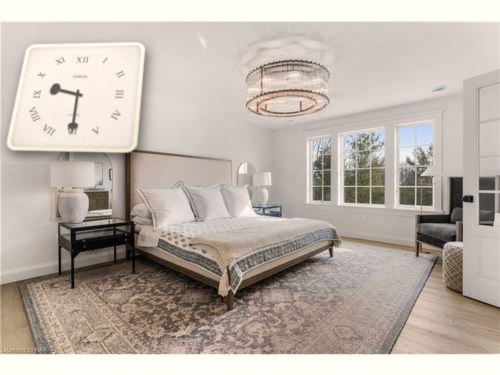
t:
9,30
